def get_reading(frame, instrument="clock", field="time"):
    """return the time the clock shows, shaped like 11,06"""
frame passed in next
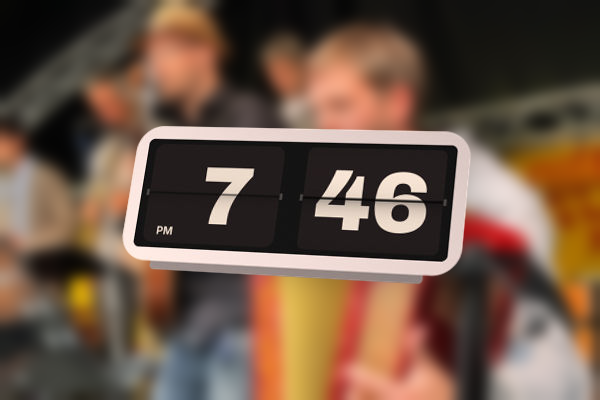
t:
7,46
